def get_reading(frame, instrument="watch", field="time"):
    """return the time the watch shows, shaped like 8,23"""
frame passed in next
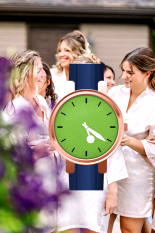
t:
5,21
